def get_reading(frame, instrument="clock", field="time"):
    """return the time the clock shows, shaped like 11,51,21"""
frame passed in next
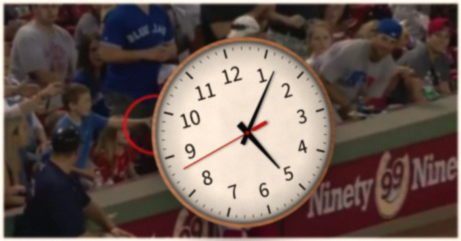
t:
5,06,43
